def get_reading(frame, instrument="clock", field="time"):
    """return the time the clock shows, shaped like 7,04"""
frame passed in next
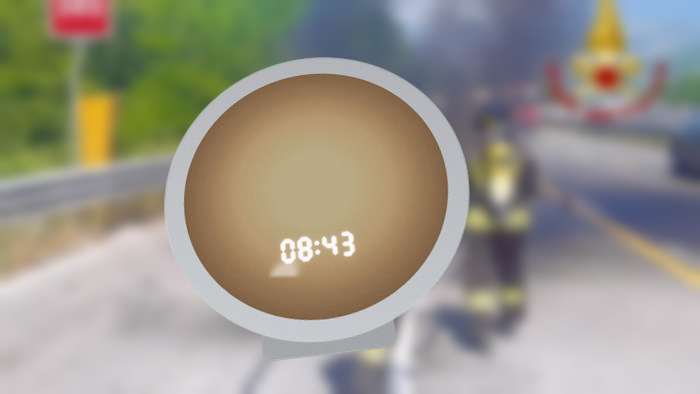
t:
8,43
